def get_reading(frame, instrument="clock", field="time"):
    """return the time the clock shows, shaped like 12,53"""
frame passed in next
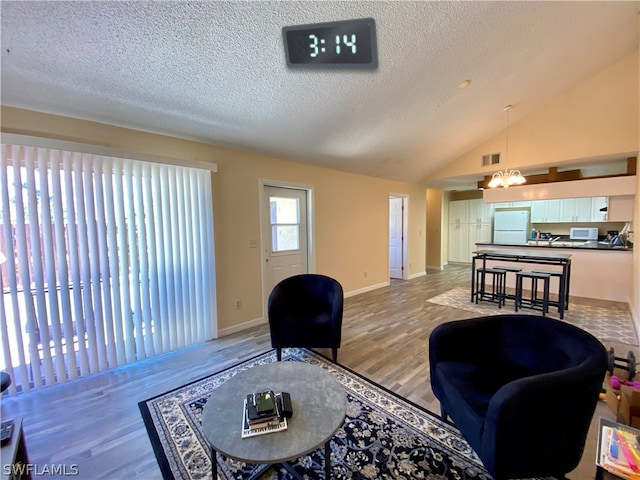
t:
3,14
